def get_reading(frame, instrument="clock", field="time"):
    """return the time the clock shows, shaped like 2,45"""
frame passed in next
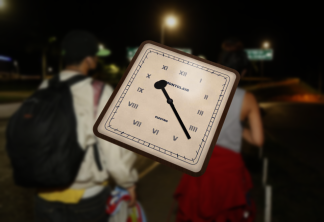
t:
10,22
